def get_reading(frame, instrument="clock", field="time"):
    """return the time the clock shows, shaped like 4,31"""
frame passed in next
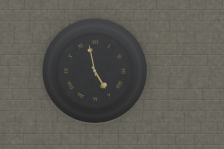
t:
4,58
